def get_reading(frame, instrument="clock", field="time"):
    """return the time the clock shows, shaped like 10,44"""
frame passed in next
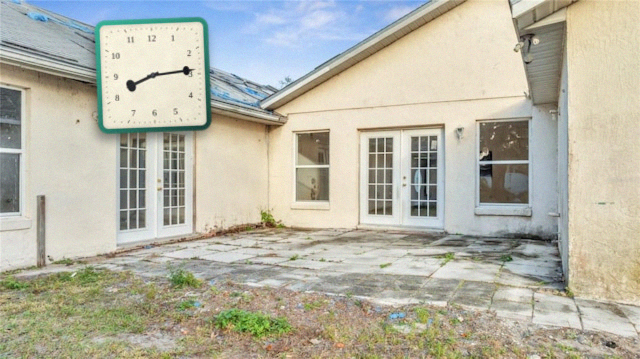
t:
8,14
